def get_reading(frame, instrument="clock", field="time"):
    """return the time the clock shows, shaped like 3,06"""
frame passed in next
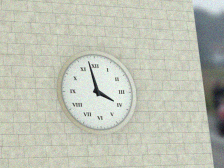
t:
3,58
